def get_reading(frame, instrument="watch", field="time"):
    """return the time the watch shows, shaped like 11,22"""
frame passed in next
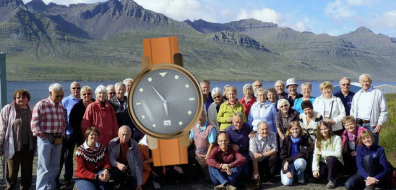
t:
5,54
